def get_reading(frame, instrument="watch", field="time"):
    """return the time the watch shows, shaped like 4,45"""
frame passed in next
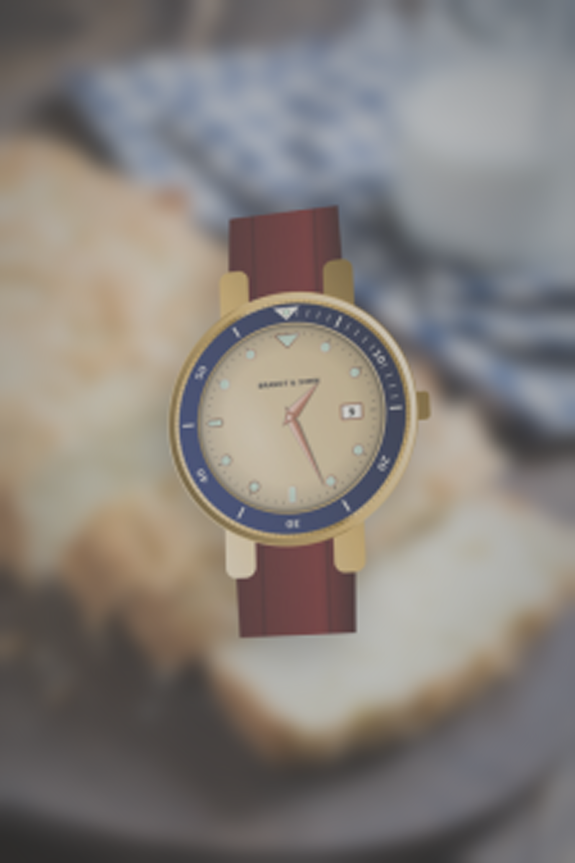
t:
1,26
